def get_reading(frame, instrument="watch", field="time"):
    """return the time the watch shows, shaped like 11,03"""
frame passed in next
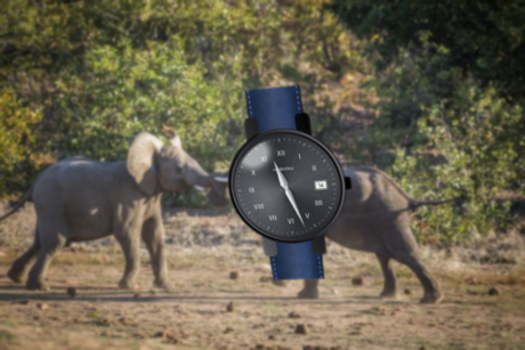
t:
11,27
